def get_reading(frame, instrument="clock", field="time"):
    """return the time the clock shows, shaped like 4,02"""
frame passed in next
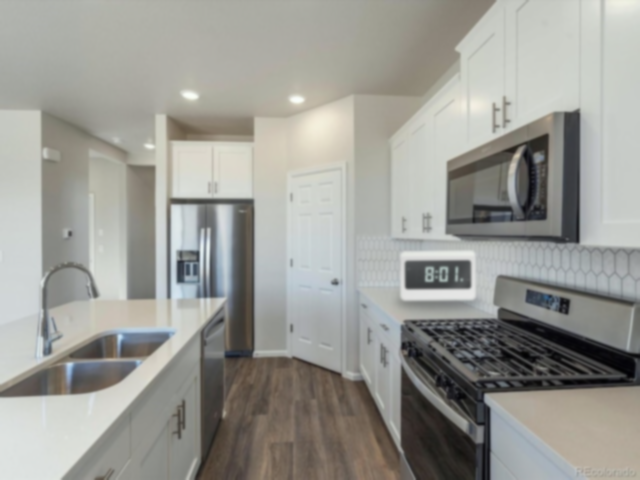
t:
8,01
